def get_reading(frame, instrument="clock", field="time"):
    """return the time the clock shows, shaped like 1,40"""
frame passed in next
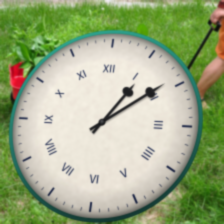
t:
1,09
